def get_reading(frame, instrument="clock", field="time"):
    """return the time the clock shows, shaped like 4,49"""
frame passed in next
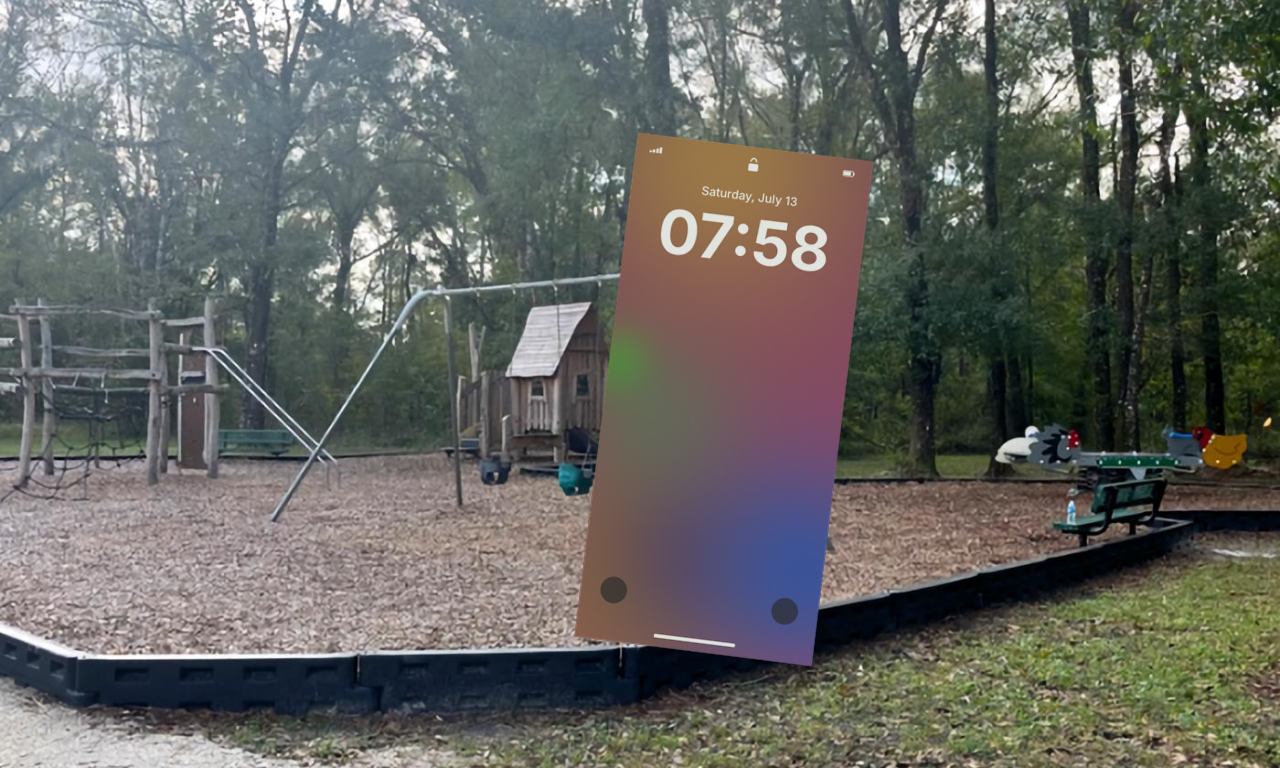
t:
7,58
